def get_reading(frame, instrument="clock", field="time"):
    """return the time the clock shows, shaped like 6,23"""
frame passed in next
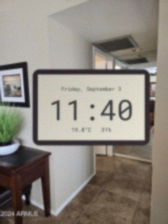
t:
11,40
